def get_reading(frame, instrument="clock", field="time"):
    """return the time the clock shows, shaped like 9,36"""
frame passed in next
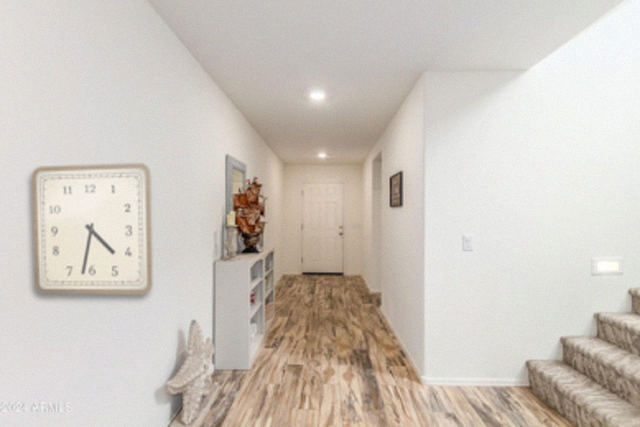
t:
4,32
